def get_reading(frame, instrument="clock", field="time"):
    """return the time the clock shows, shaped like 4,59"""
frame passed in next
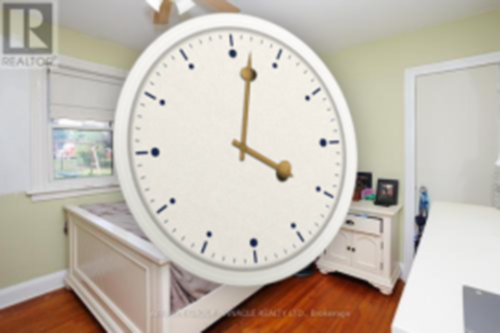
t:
4,02
